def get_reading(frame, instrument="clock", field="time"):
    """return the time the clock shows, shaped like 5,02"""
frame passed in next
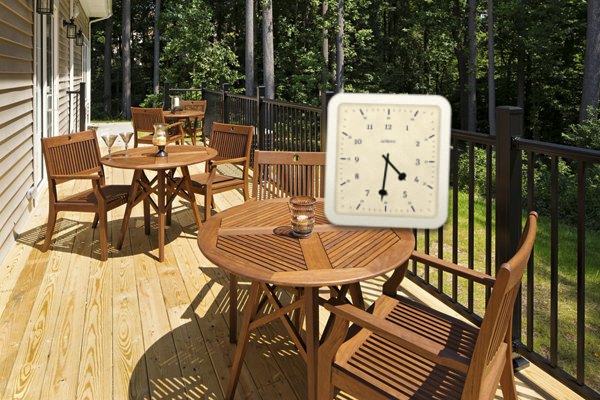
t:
4,31
